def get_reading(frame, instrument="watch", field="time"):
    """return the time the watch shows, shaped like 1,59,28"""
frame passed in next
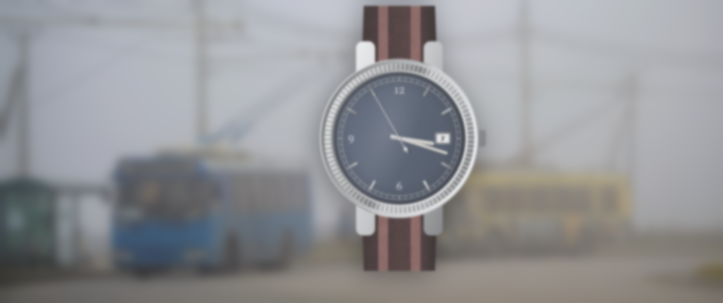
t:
3,17,55
